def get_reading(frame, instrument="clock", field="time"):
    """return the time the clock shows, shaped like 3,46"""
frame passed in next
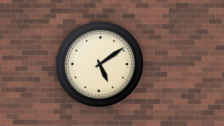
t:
5,09
